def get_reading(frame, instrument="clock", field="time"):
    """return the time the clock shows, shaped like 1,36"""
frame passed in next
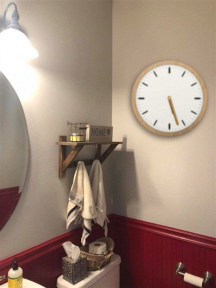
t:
5,27
